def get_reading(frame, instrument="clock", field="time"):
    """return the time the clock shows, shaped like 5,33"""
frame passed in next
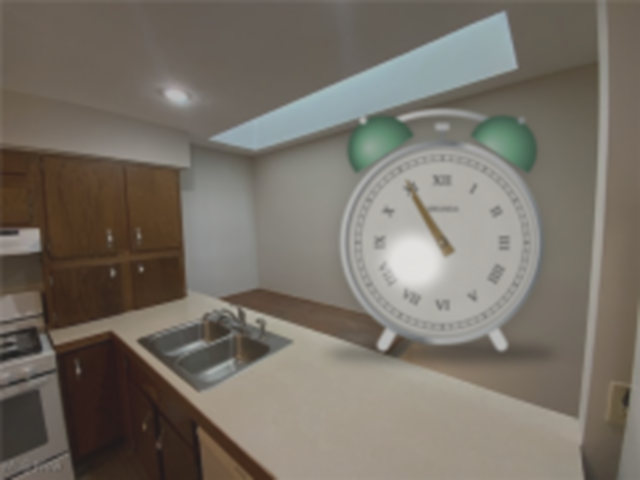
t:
10,55
